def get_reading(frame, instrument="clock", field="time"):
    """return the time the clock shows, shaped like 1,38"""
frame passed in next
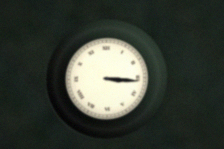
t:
3,16
